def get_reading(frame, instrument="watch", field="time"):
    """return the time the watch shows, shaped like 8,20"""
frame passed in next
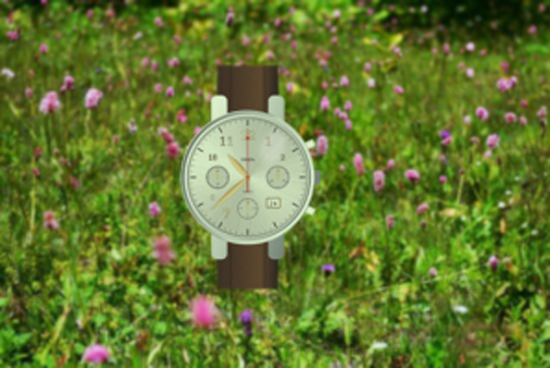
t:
10,38
